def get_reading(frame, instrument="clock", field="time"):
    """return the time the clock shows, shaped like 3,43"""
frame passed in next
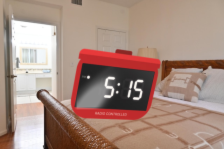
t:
5,15
